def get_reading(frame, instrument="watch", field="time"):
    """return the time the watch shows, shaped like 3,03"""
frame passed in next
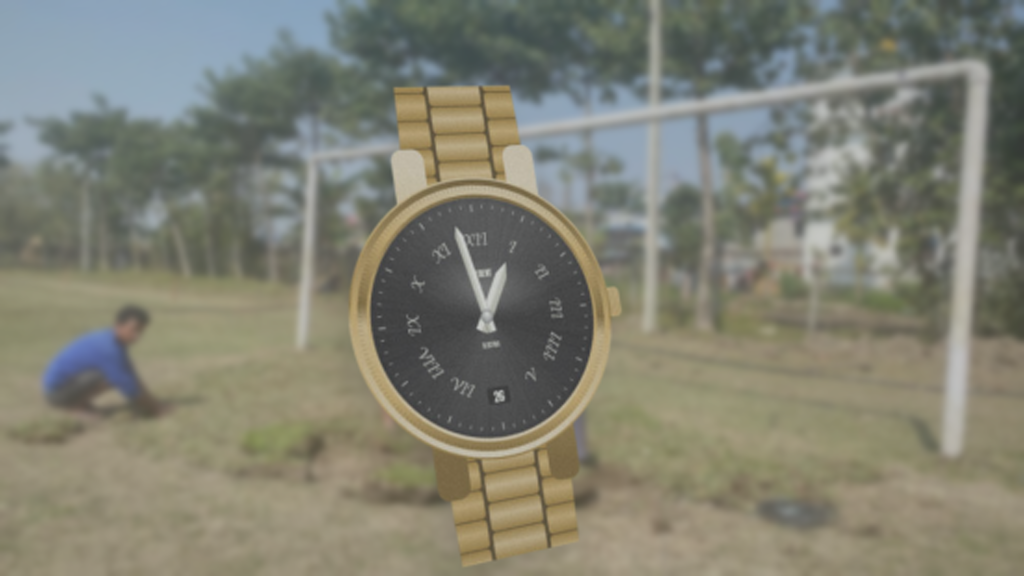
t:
12,58
